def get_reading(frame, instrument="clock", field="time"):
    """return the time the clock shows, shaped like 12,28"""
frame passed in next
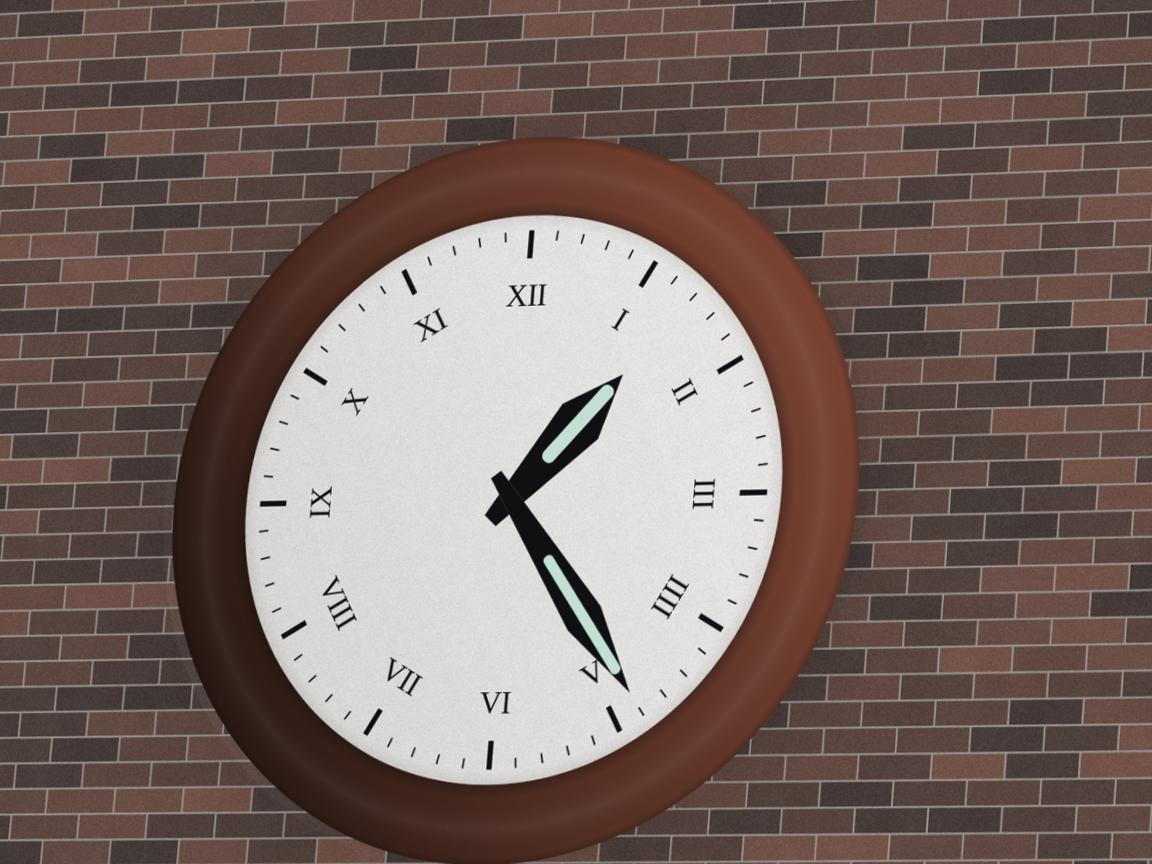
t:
1,24
